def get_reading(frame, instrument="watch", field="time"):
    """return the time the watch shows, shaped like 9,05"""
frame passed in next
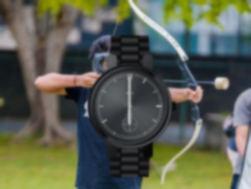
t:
6,00
